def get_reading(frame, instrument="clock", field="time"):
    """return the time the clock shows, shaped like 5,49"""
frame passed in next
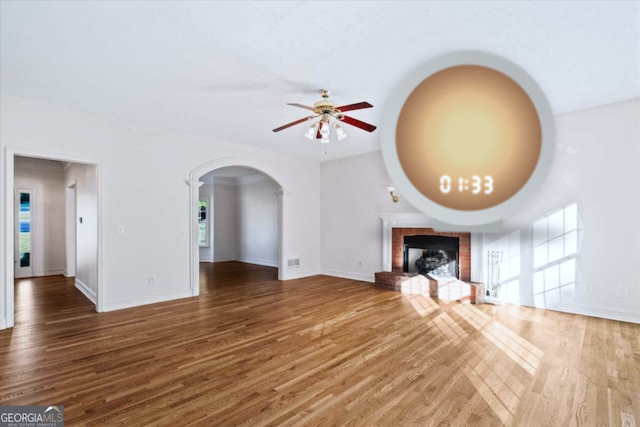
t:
1,33
